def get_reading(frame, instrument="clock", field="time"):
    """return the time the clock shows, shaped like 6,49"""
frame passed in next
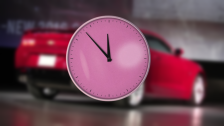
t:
11,53
